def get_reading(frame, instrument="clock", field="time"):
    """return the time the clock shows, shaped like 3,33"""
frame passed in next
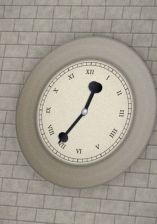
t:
12,36
